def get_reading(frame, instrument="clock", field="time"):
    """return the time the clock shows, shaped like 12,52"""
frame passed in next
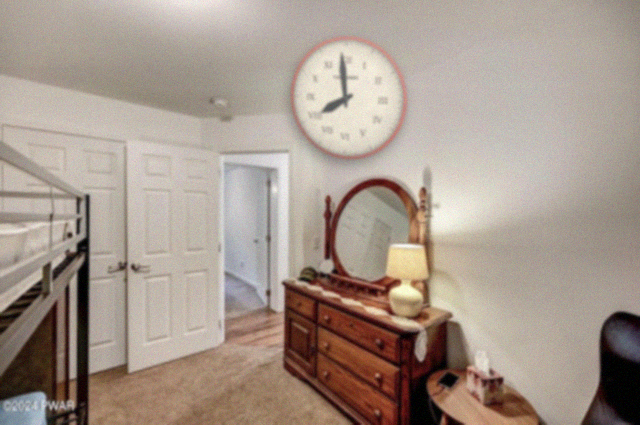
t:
7,59
